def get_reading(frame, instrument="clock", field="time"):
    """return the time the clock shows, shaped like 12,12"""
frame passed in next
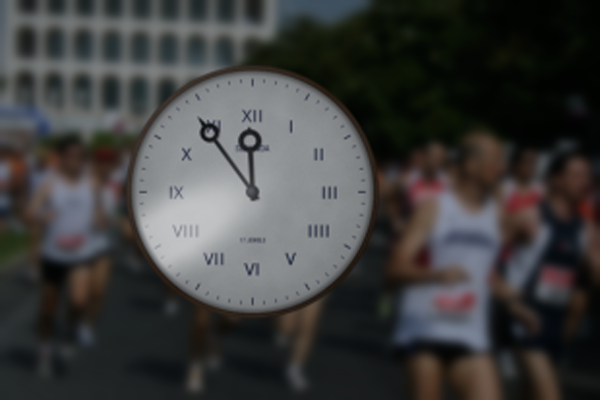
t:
11,54
